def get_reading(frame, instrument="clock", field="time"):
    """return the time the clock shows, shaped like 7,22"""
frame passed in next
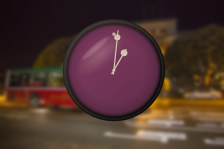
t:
1,01
